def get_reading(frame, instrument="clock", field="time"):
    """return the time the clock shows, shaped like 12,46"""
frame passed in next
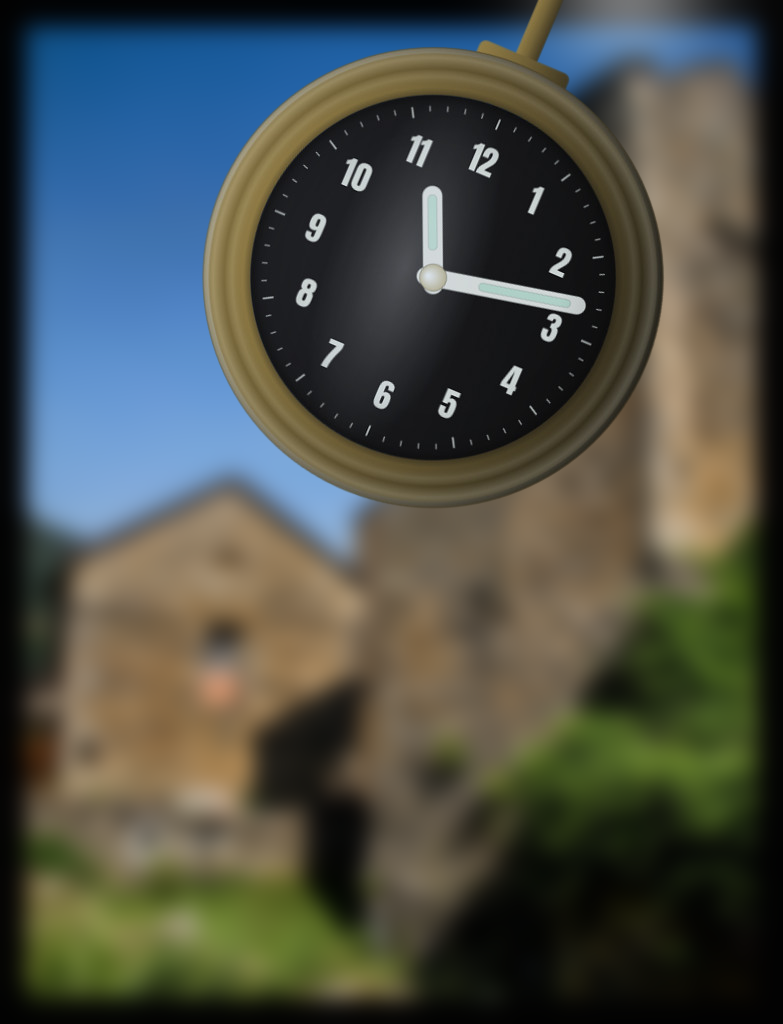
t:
11,13
